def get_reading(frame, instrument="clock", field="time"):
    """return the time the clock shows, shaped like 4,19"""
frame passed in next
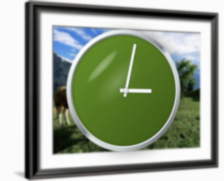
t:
3,02
